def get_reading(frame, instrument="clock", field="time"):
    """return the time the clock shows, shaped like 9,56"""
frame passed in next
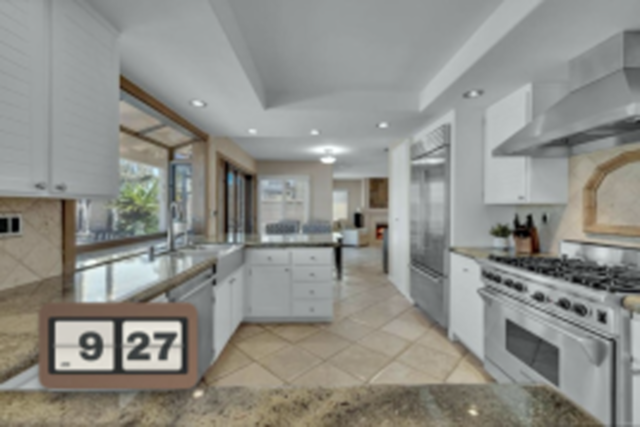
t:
9,27
